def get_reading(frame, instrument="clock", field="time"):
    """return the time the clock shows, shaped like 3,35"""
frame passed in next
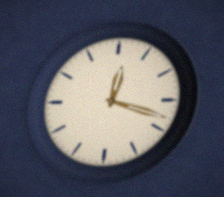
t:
12,18
